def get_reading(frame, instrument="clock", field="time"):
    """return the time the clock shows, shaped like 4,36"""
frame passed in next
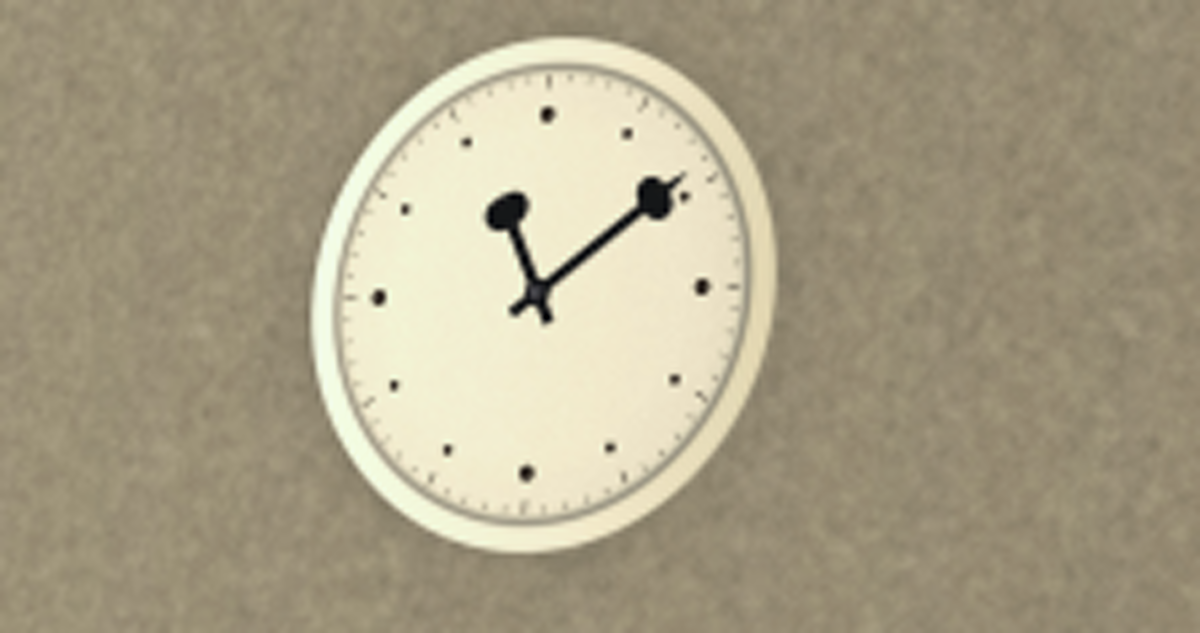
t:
11,09
